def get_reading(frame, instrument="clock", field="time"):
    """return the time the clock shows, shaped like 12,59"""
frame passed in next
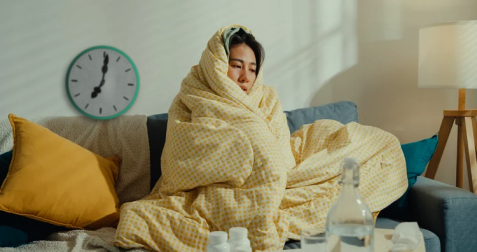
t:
7,01
